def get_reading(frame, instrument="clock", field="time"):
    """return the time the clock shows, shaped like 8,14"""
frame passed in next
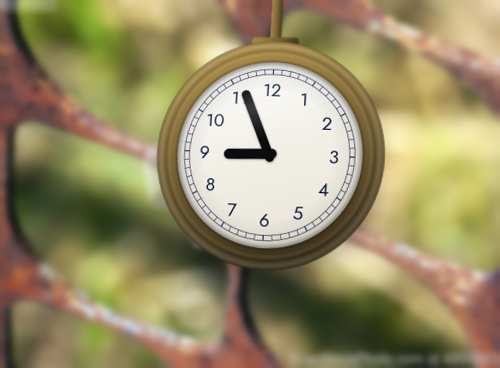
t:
8,56
